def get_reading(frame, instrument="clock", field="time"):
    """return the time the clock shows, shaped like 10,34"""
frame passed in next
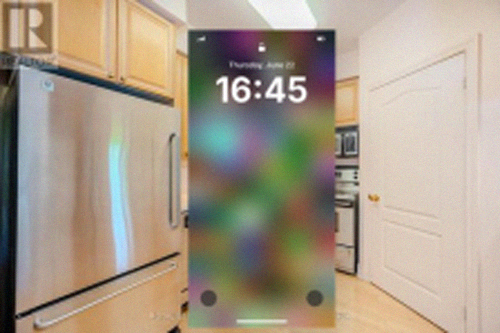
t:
16,45
